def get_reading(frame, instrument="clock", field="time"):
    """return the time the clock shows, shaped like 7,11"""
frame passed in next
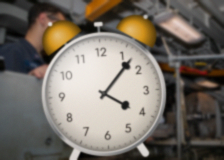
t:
4,07
